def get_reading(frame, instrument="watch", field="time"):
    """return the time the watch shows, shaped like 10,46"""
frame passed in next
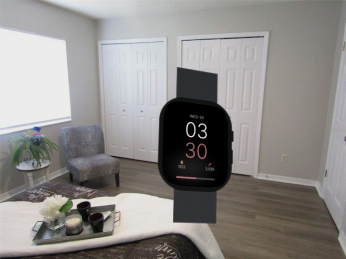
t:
3,30
